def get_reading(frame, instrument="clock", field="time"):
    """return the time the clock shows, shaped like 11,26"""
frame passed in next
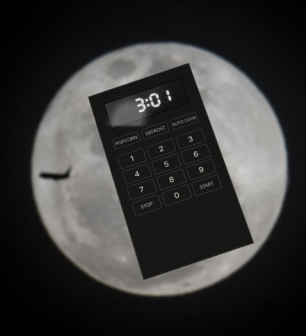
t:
3,01
